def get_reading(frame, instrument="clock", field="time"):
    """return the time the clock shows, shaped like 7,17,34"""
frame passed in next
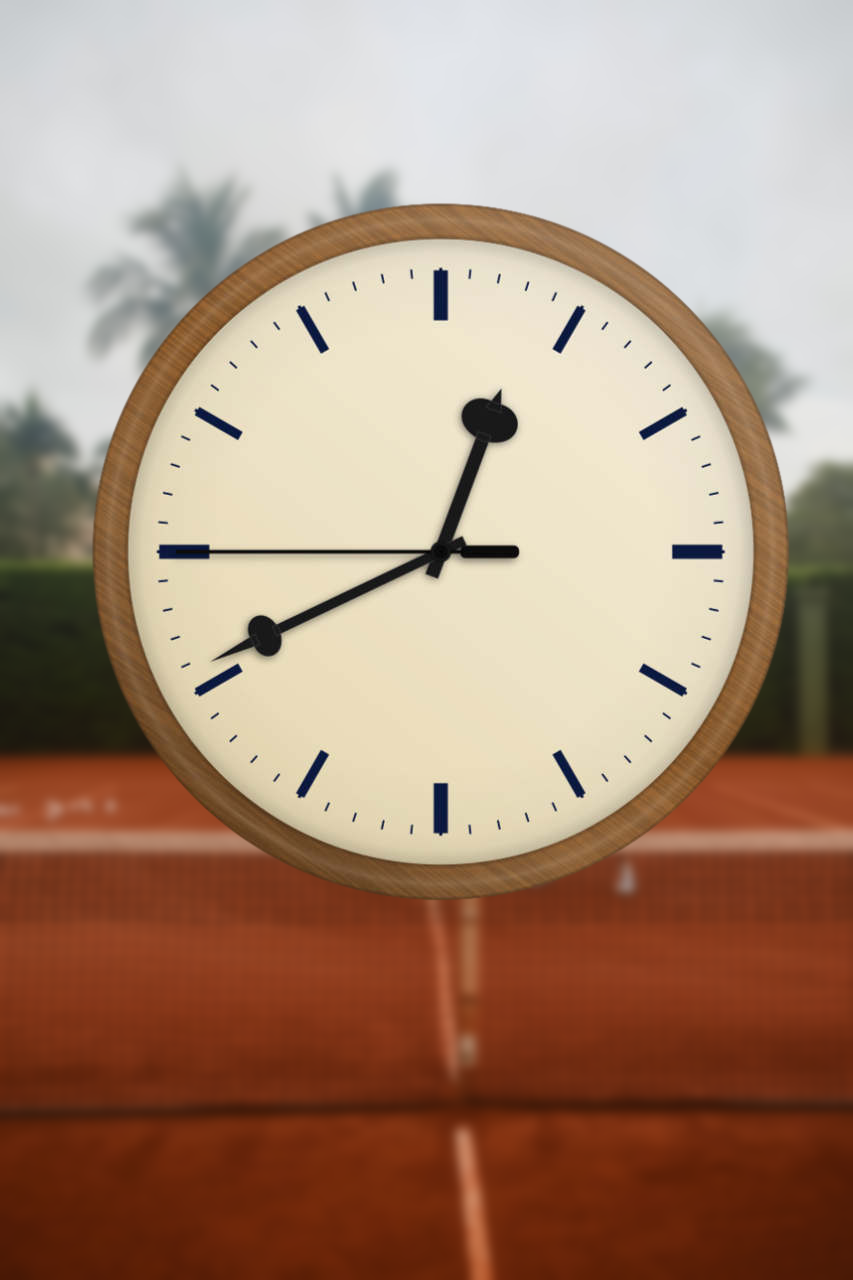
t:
12,40,45
